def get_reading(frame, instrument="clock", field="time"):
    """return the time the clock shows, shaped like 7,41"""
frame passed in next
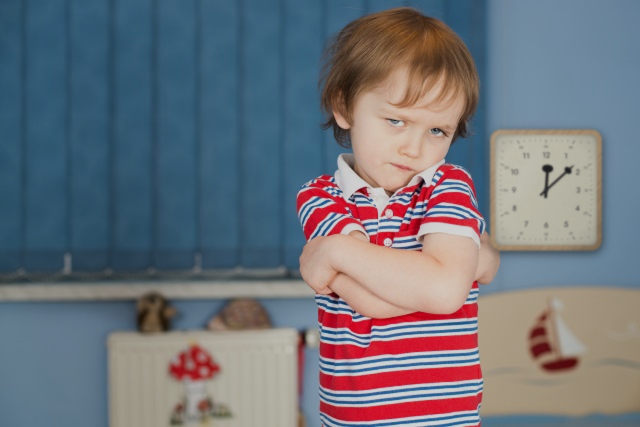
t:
12,08
